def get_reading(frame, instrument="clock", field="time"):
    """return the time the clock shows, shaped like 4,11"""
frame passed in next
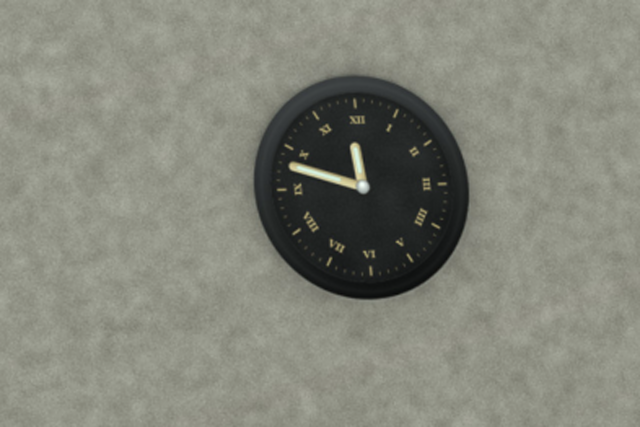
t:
11,48
